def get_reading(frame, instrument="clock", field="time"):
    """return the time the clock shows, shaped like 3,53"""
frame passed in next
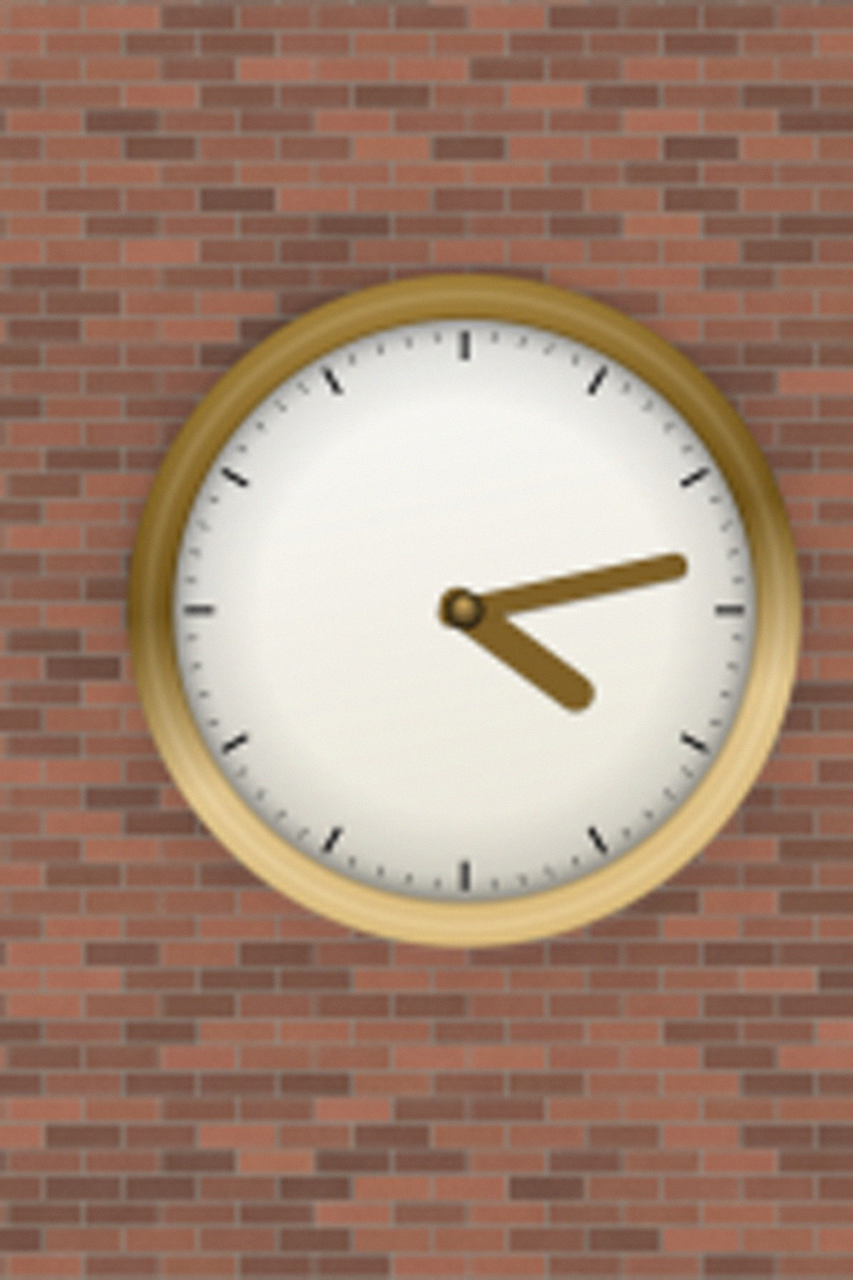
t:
4,13
